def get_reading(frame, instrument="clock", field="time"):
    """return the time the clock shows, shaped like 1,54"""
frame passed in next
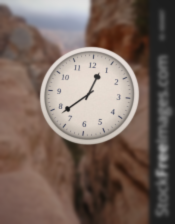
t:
12,38
